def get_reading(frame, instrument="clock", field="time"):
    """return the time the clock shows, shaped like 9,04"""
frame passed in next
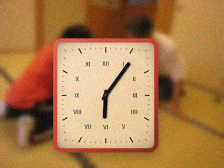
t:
6,06
